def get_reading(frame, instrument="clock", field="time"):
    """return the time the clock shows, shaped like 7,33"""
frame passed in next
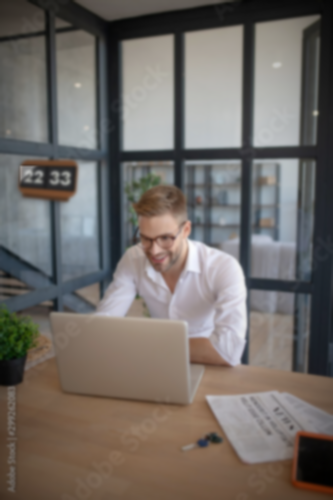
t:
22,33
